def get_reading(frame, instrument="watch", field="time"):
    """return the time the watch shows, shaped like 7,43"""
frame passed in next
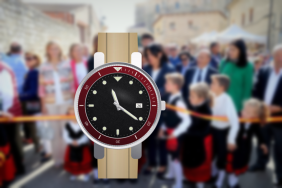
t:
11,21
